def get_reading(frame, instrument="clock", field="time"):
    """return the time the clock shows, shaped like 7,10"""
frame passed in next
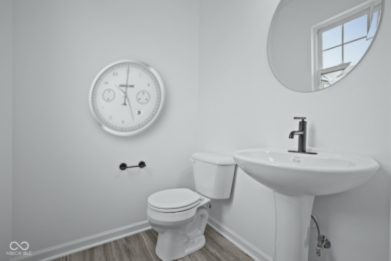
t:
10,26
